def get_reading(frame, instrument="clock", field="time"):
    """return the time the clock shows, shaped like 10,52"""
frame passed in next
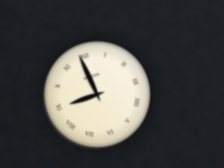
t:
8,59
